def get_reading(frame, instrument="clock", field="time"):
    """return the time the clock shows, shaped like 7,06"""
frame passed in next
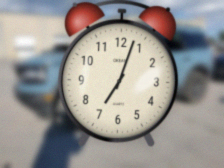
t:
7,03
